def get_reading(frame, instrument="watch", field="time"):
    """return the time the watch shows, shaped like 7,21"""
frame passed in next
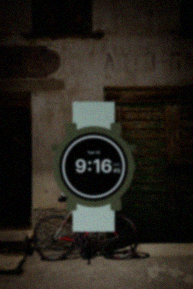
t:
9,16
